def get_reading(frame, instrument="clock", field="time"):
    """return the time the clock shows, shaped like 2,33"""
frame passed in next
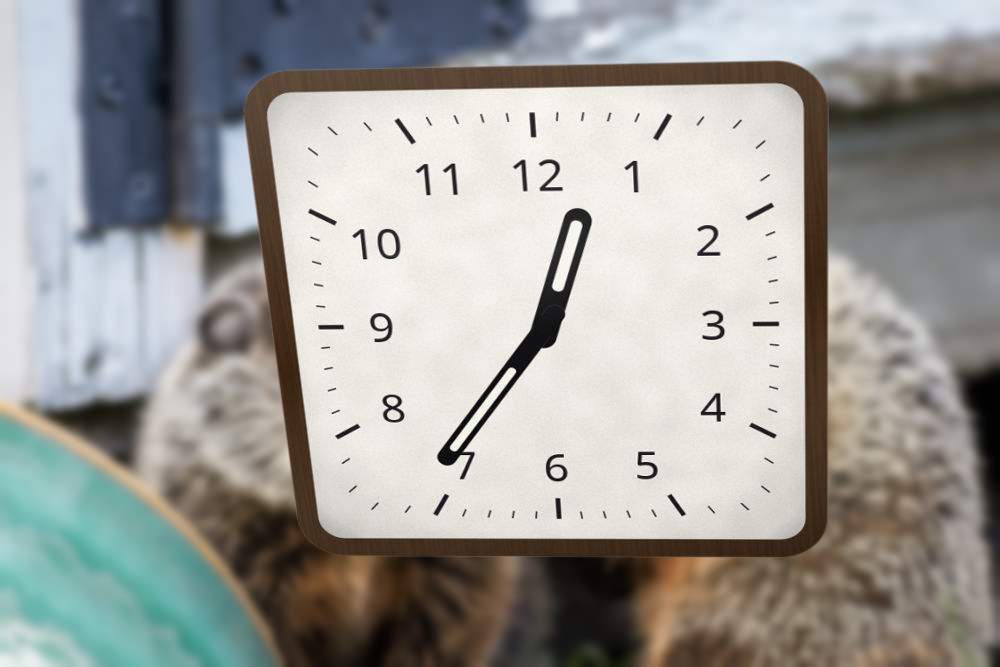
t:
12,36
